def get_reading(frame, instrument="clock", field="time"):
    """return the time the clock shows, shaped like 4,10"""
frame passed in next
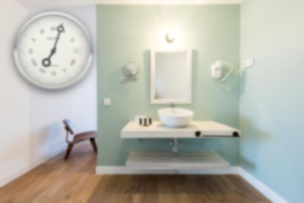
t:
7,03
